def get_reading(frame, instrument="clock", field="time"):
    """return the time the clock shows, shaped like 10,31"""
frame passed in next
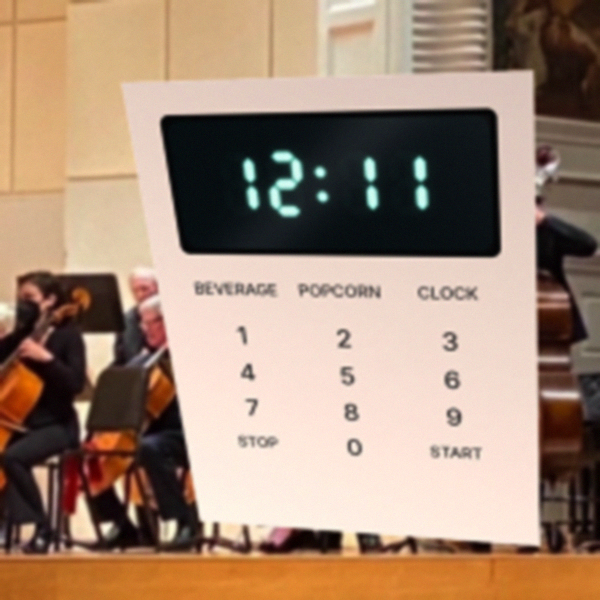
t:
12,11
